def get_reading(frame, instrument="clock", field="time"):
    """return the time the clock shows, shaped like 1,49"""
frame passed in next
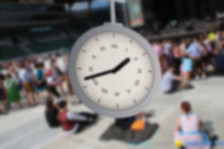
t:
1,42
